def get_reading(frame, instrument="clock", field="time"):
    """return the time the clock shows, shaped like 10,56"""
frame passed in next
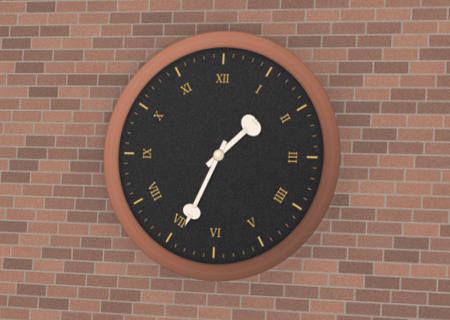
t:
1,34
